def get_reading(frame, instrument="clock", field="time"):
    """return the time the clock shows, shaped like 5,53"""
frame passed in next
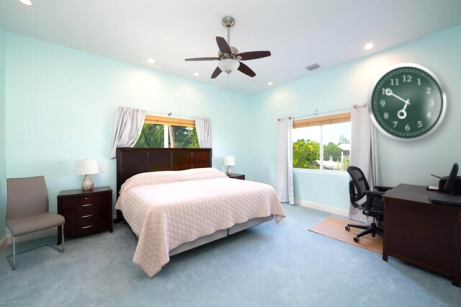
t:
6,50
